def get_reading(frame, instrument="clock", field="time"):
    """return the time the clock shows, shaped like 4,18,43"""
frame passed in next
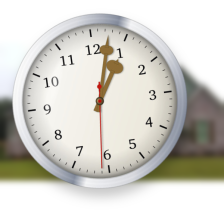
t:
1,02,31
